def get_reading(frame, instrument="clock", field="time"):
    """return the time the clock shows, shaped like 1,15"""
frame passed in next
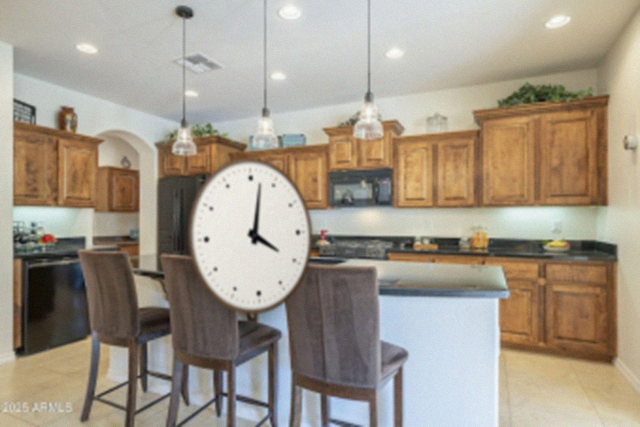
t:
4,02
